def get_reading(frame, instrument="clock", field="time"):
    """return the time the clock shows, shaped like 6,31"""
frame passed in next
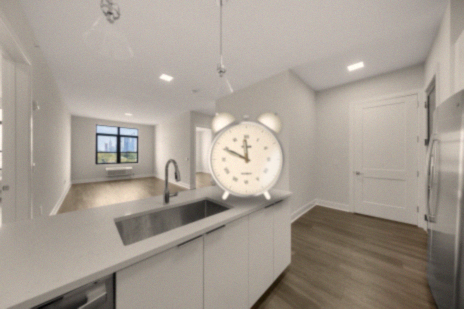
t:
11,49
